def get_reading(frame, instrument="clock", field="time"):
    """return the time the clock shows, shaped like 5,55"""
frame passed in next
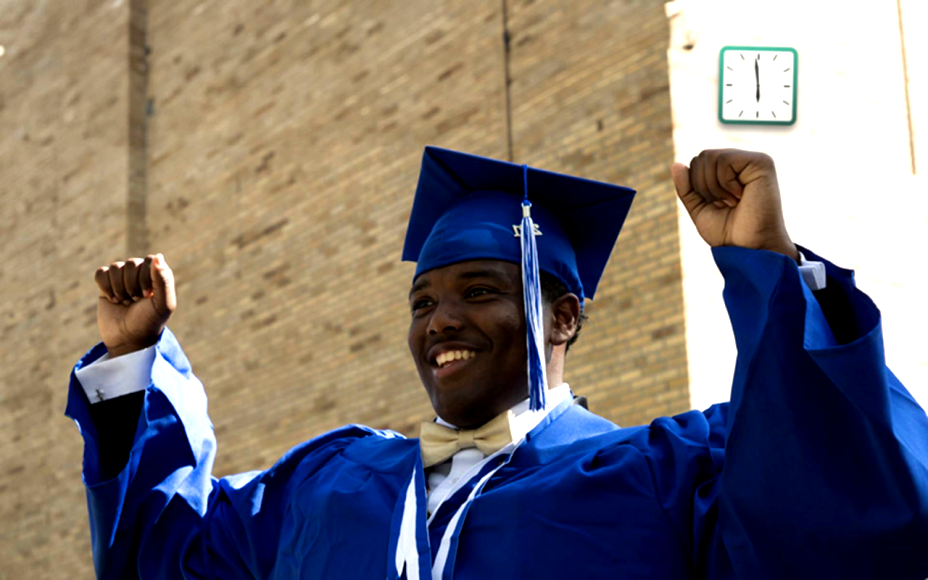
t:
5,59
